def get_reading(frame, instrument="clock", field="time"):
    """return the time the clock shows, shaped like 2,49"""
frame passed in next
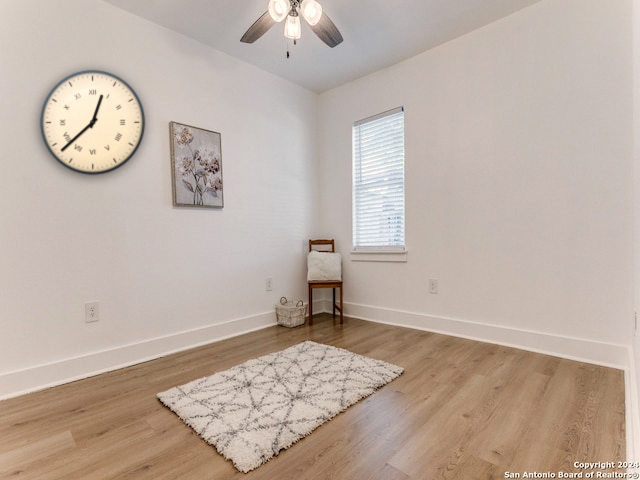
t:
12,38
